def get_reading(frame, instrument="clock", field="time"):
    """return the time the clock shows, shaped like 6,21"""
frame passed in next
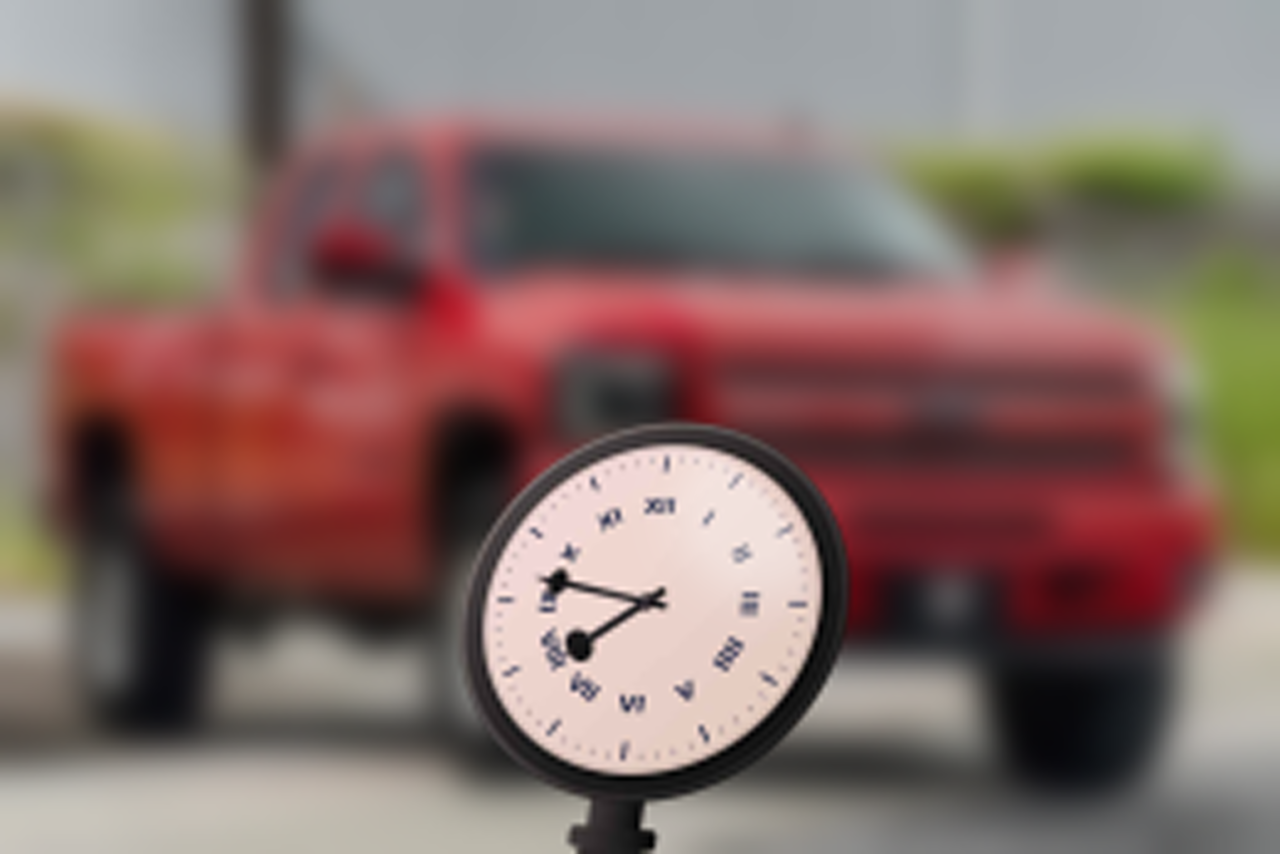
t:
7,47
